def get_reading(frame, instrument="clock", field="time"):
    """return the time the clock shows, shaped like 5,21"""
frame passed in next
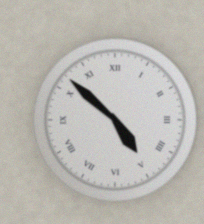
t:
4,52
